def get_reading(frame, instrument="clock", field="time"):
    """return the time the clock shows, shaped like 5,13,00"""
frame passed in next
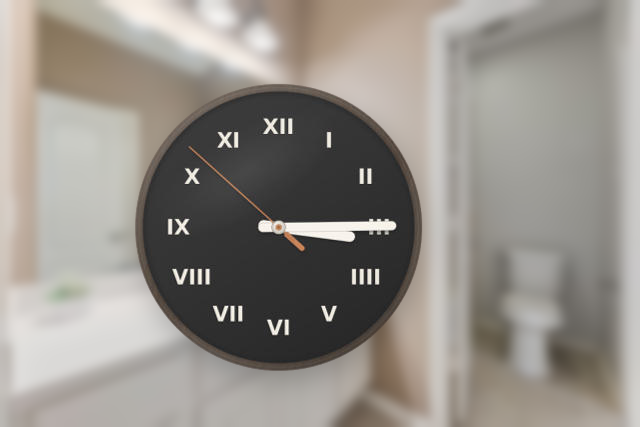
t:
3,14,52
